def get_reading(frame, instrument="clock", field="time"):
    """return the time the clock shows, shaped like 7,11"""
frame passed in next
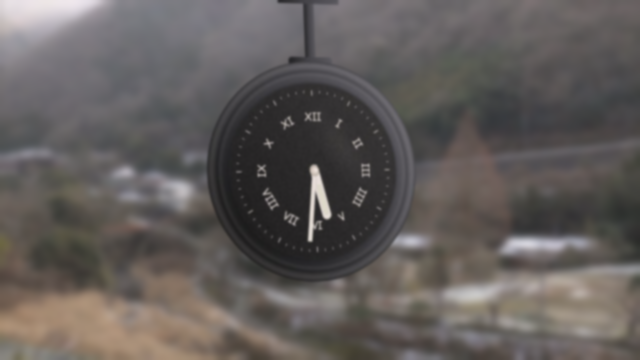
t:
5,31
